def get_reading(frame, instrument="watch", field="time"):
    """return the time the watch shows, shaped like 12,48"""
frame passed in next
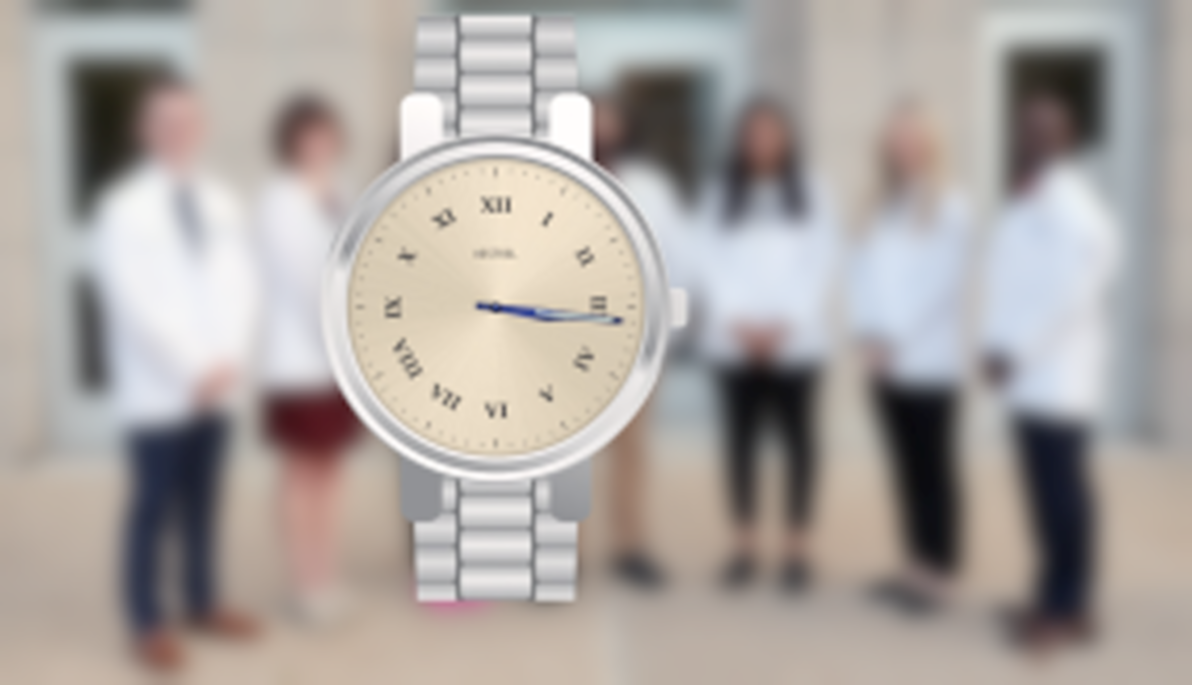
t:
3,16
